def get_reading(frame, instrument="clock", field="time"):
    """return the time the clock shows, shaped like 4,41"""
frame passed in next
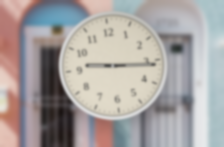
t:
9,16
